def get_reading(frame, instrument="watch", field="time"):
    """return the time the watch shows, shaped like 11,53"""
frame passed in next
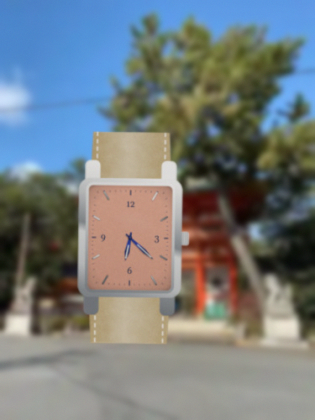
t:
6,22
